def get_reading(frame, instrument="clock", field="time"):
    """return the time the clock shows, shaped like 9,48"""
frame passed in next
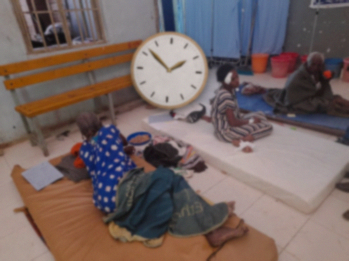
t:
1,52
